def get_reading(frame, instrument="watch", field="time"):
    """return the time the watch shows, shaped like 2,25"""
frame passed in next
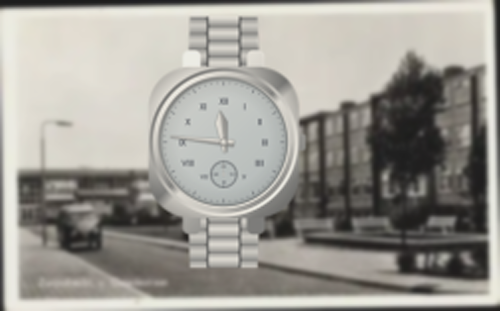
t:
11,46
